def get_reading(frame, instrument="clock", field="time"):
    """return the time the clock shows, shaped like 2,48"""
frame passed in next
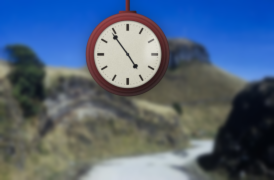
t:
4,54
